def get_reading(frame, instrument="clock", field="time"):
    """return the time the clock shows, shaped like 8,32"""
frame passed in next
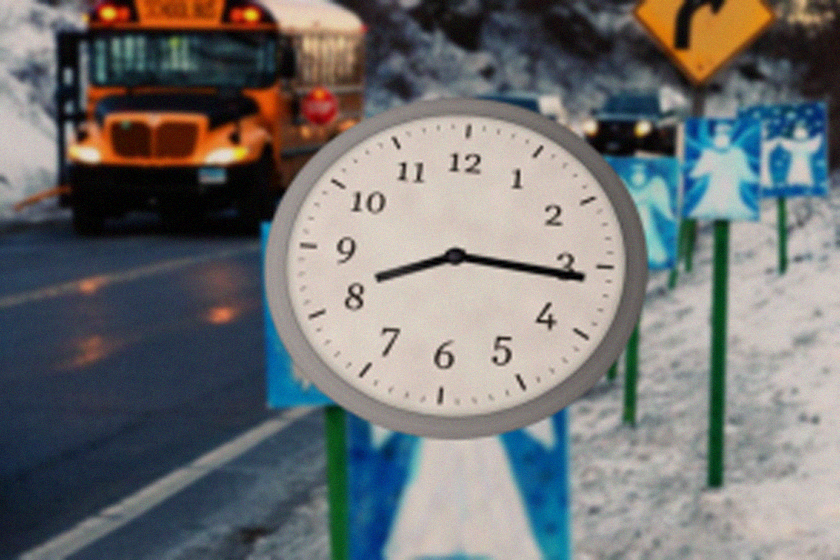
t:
8,16
